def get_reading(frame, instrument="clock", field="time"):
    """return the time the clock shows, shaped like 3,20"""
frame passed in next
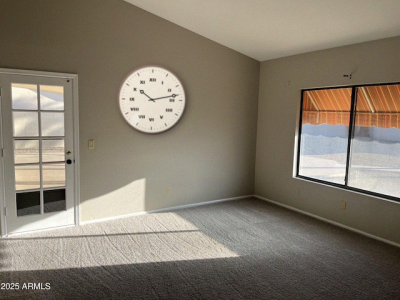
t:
10,13
